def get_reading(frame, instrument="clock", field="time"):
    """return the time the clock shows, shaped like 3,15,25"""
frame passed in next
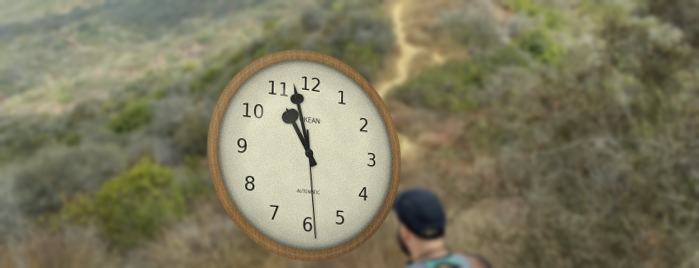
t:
10,57,29
